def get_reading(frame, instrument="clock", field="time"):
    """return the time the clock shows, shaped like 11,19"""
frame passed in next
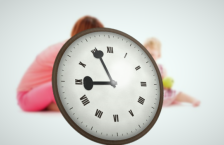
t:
8,56
